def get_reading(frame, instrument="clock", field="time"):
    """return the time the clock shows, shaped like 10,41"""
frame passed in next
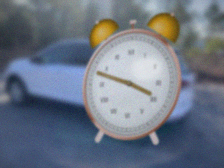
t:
3,48
